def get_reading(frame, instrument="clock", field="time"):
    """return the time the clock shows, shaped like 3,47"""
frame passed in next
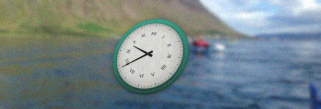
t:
9,39
